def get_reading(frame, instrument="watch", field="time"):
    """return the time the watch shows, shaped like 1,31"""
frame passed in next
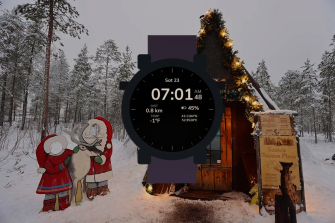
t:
7,01
